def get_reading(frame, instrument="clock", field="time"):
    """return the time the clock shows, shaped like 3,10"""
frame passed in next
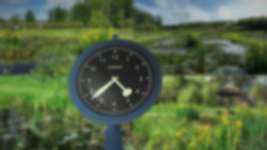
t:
4,38
